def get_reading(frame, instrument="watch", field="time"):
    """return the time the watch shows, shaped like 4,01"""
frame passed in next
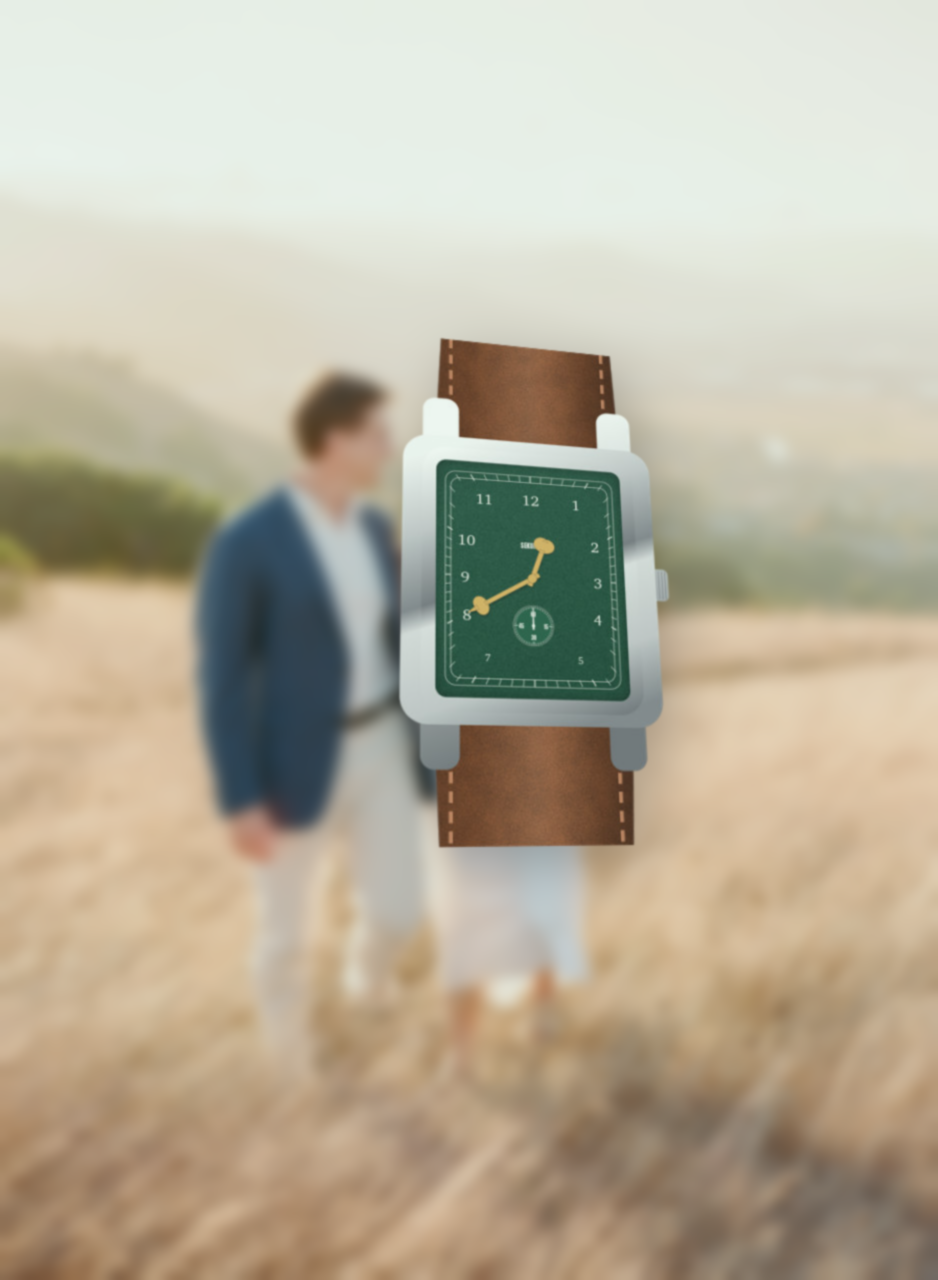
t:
12,40
